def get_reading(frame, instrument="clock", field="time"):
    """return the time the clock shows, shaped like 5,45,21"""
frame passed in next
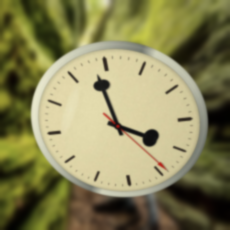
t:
3,58,24
